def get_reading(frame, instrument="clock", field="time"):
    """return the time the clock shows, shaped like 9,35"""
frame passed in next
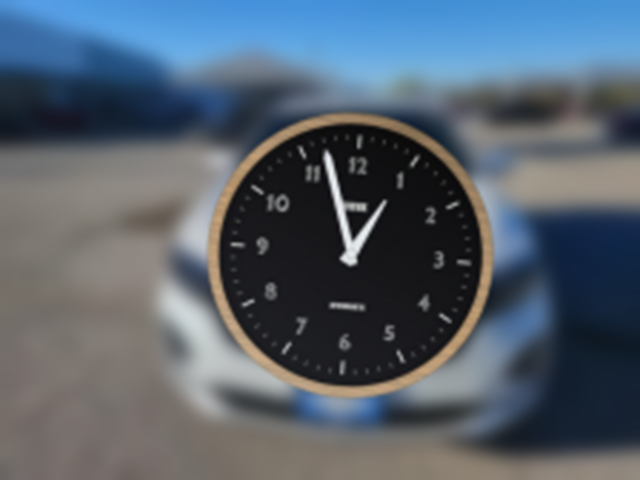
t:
12,57
